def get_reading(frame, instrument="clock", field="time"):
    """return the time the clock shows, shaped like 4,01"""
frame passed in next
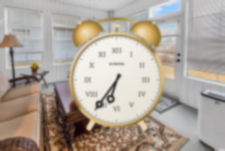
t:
6,36
